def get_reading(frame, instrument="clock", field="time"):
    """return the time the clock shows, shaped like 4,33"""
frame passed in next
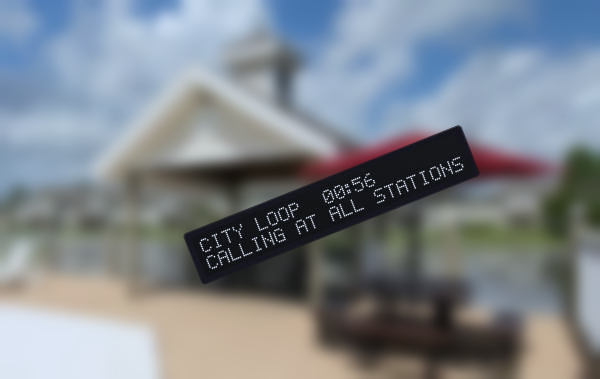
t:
0,56
